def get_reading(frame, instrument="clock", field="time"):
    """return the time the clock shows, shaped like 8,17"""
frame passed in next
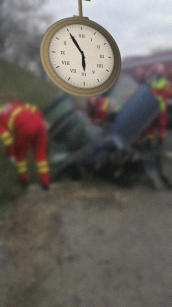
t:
5,55
